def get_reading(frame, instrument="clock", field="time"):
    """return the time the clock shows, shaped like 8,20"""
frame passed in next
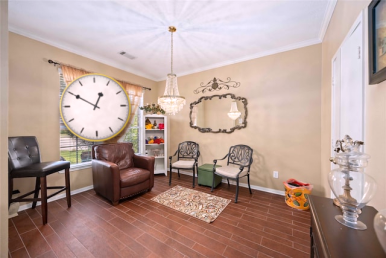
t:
12,50
